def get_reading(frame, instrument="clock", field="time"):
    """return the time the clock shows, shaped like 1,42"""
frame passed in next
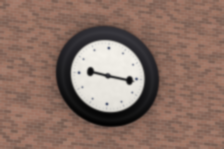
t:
9,16
